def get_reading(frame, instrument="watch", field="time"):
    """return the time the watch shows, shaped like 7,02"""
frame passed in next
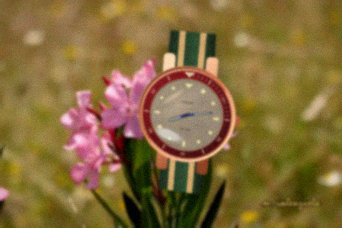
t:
8,13
